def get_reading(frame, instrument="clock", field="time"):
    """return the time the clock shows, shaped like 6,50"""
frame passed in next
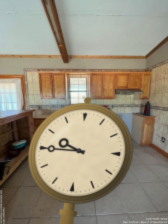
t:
9,45
